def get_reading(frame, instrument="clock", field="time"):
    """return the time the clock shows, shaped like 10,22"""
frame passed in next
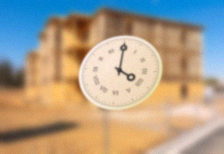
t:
4,00
